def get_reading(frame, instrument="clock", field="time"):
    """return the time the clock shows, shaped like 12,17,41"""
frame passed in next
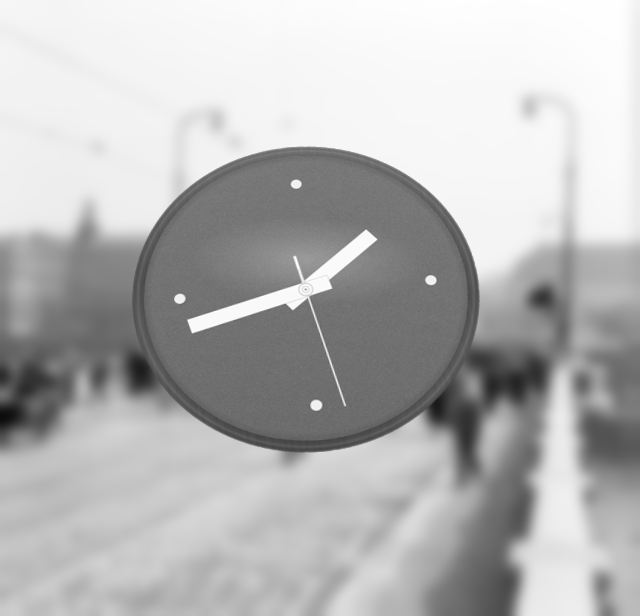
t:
1,42,28
